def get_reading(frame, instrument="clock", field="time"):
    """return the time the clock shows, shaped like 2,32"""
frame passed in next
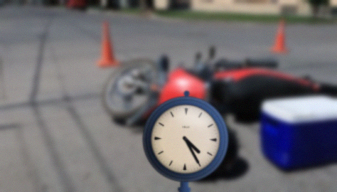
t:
4,25
